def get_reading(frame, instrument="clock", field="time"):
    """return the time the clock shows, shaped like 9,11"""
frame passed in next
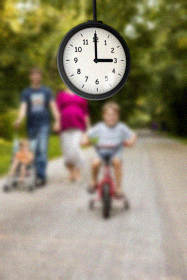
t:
3,00
